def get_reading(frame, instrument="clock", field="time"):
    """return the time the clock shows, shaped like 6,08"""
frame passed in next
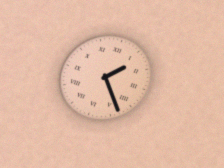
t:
1,23
